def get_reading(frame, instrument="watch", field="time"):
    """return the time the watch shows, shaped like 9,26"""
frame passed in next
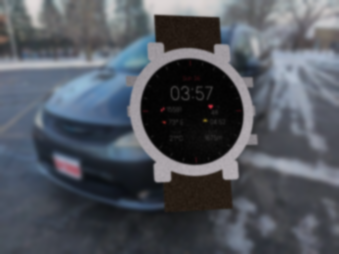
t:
3,57
